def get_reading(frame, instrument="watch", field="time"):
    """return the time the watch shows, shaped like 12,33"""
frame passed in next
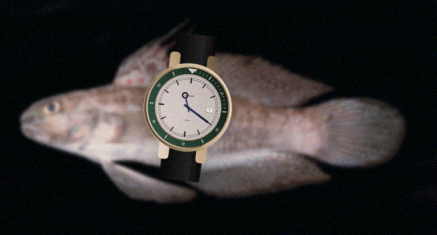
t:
11,20
